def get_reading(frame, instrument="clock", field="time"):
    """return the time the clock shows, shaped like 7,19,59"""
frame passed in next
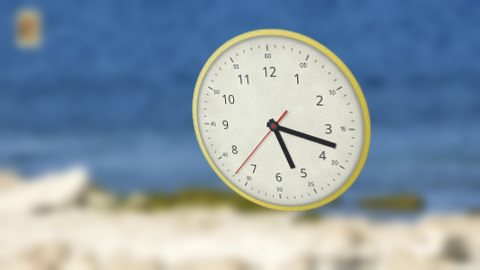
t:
5,17,37
